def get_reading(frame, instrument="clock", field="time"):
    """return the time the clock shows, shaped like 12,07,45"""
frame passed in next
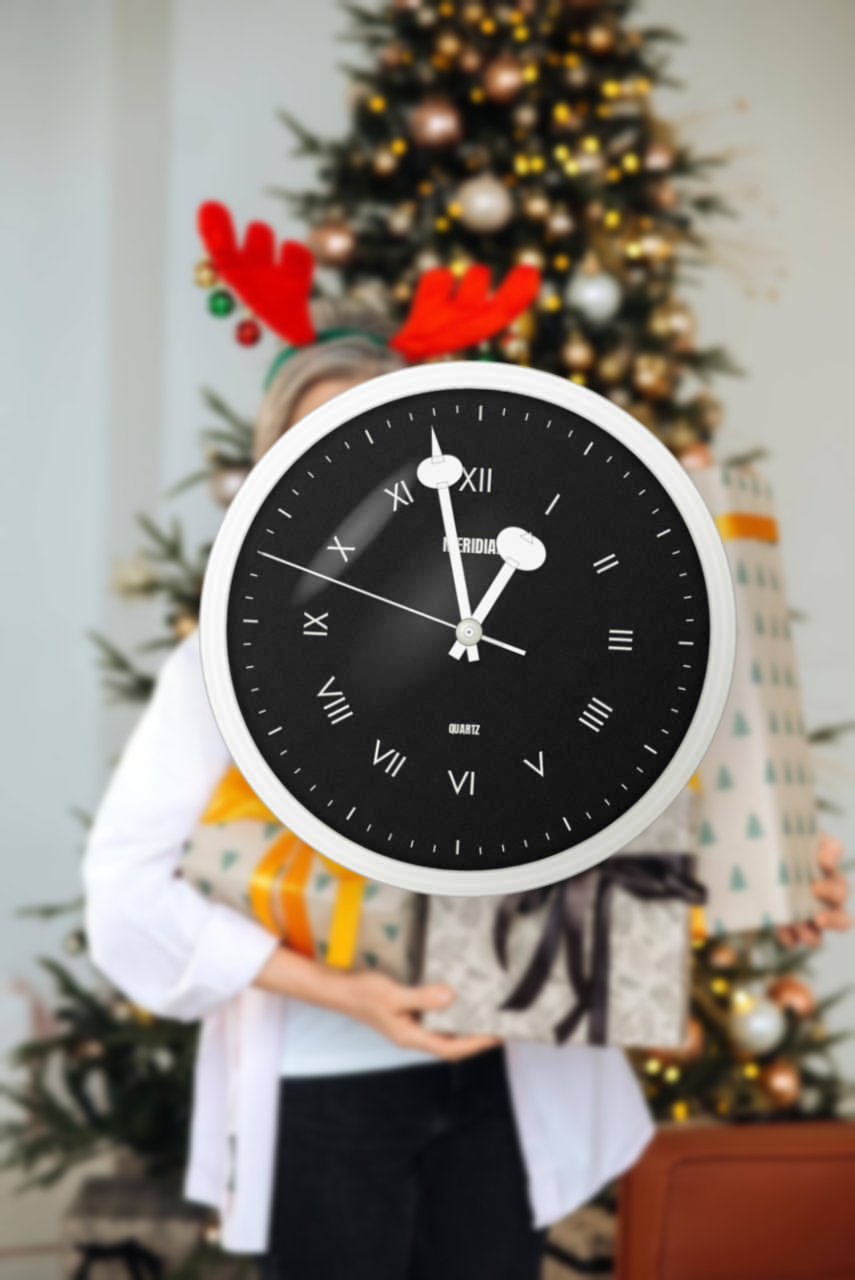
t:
12,57,48
